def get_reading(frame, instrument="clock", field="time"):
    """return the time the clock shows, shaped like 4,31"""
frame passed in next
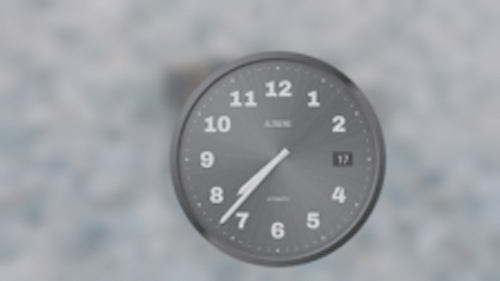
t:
7,37
